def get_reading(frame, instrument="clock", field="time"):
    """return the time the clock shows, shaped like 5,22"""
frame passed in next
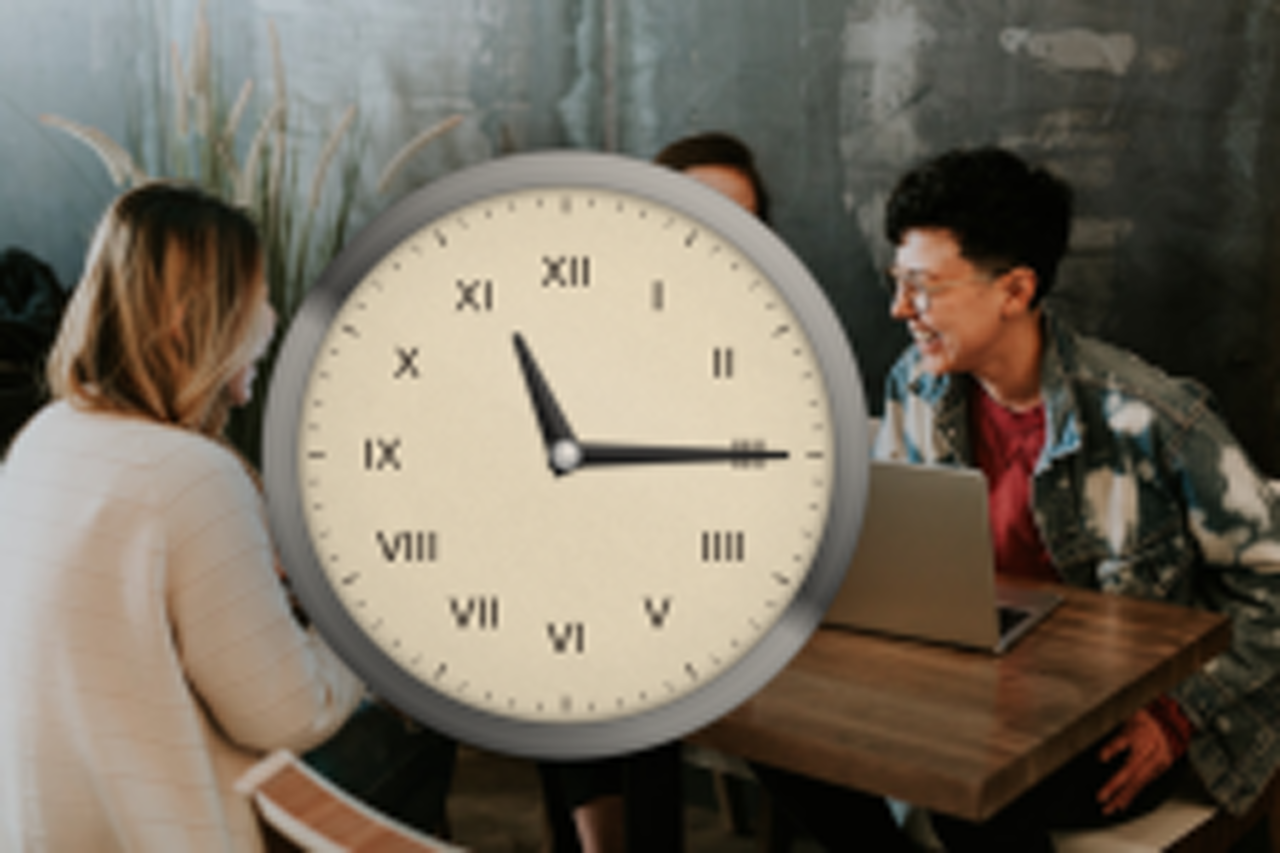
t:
11,15
